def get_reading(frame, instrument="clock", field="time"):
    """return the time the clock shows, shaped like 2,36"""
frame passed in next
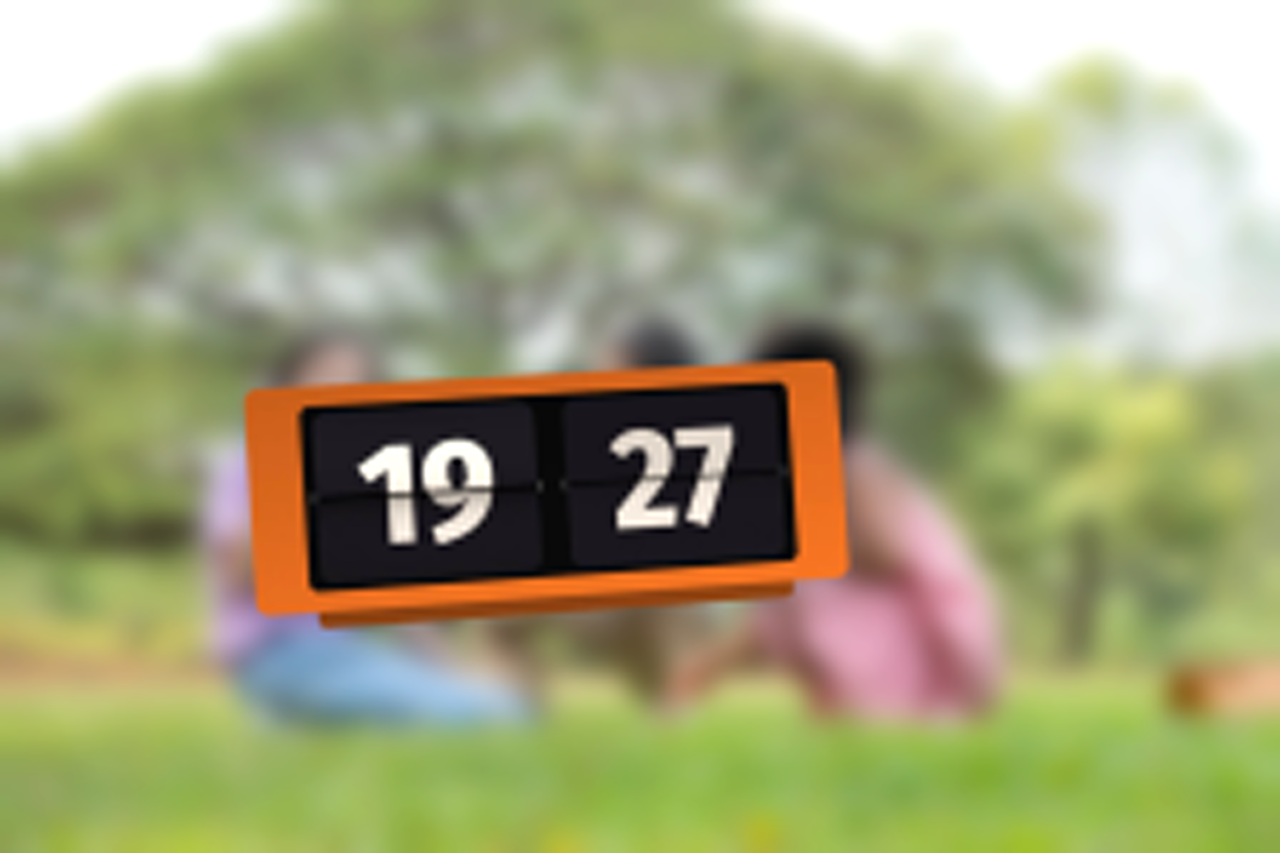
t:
19,27
